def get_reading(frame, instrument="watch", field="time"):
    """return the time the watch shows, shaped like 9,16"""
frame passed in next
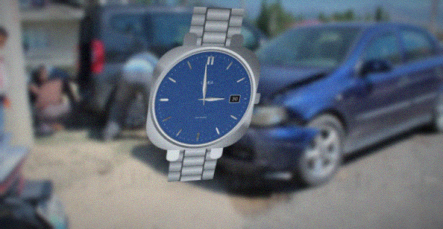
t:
2,59
